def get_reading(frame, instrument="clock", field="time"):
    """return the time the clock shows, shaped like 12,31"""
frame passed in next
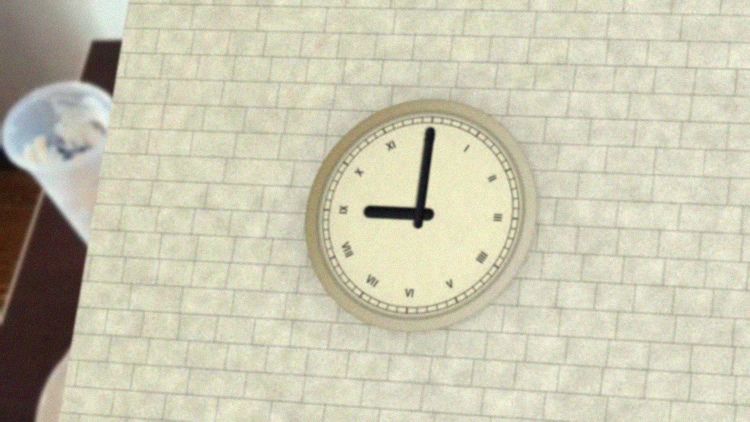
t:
9,00
